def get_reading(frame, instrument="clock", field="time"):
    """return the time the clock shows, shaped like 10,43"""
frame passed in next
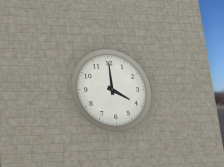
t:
4,00
